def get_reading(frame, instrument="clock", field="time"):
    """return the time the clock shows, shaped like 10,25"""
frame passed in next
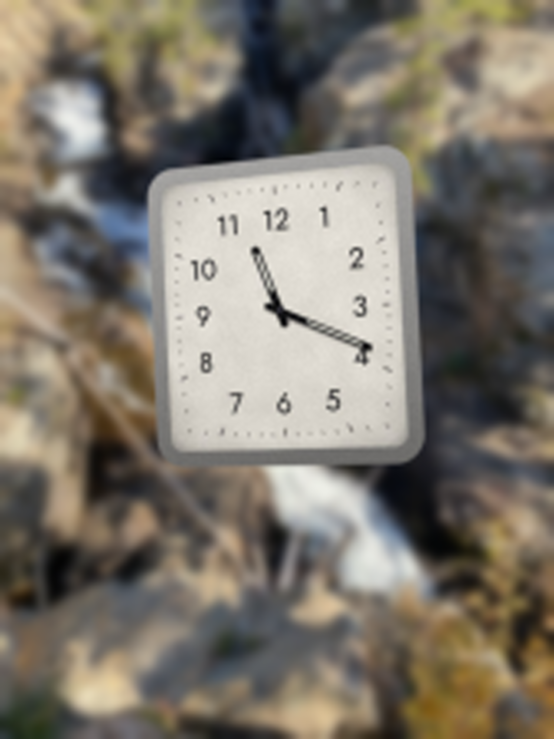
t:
11,19
